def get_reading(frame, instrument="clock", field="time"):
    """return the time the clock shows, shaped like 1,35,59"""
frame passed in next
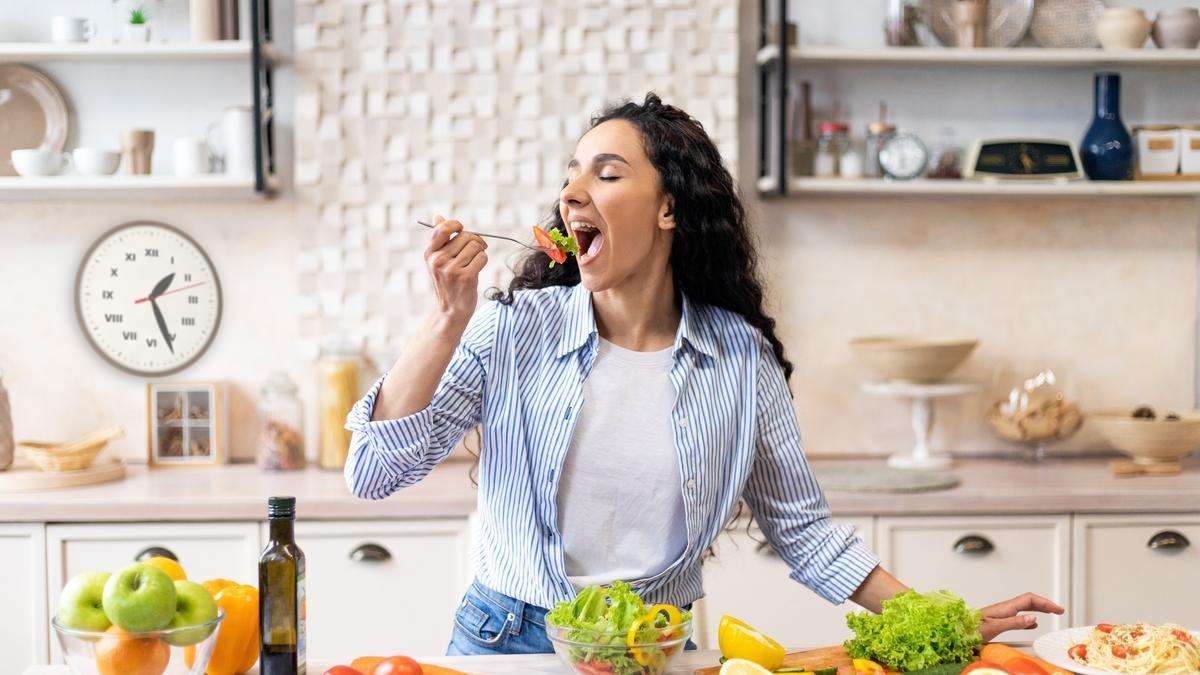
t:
1,26,12
